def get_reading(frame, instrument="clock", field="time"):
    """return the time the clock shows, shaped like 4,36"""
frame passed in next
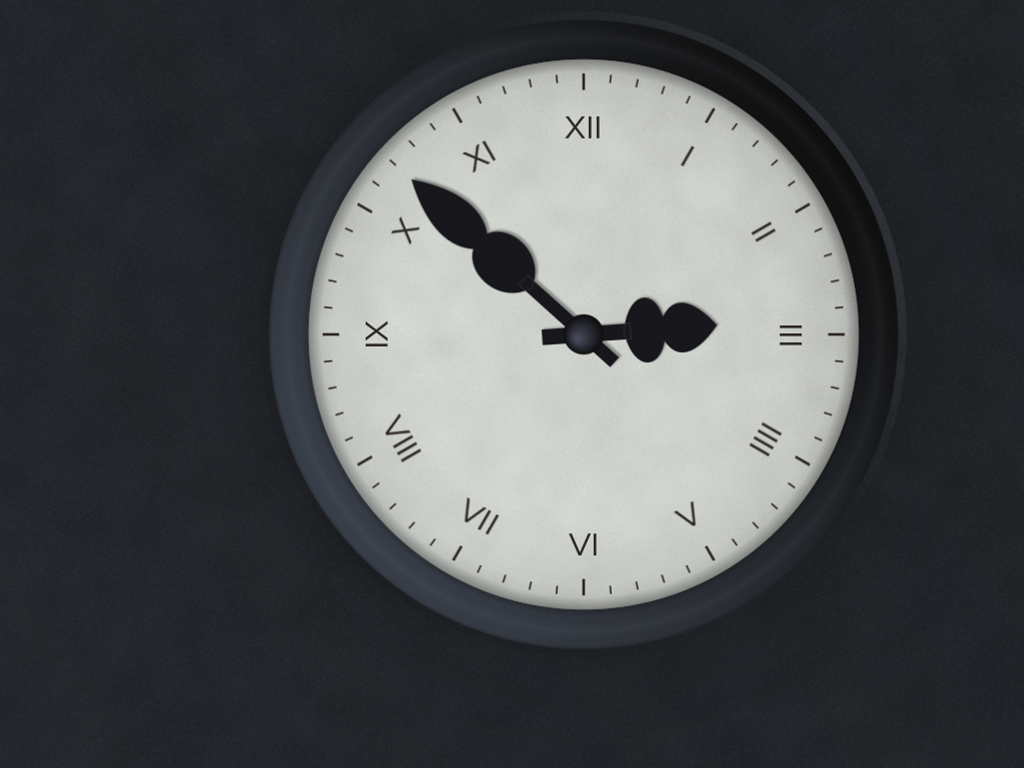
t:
2,52
